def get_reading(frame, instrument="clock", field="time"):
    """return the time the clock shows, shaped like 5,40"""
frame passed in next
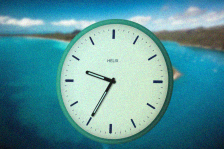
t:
9,35
